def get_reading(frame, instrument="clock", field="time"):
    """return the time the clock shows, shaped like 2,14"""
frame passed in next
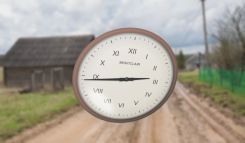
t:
2,44
